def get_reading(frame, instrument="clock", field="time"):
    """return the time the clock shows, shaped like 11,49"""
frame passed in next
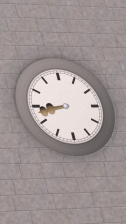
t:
8,43
